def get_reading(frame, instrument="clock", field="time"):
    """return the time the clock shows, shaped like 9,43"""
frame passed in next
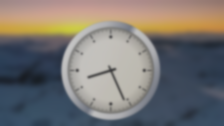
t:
8,26
